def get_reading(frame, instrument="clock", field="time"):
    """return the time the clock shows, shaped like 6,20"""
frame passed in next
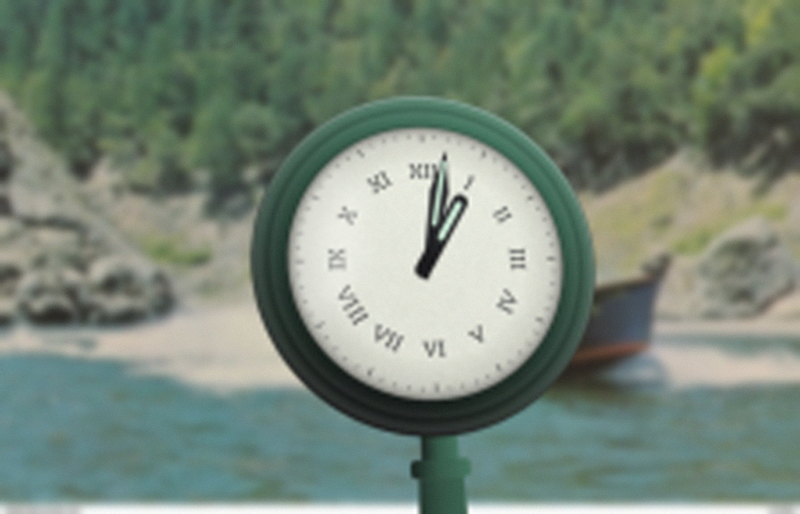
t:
1,02
